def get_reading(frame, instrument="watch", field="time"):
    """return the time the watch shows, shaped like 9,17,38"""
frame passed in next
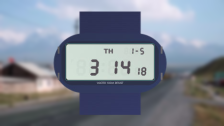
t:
3,14,18
